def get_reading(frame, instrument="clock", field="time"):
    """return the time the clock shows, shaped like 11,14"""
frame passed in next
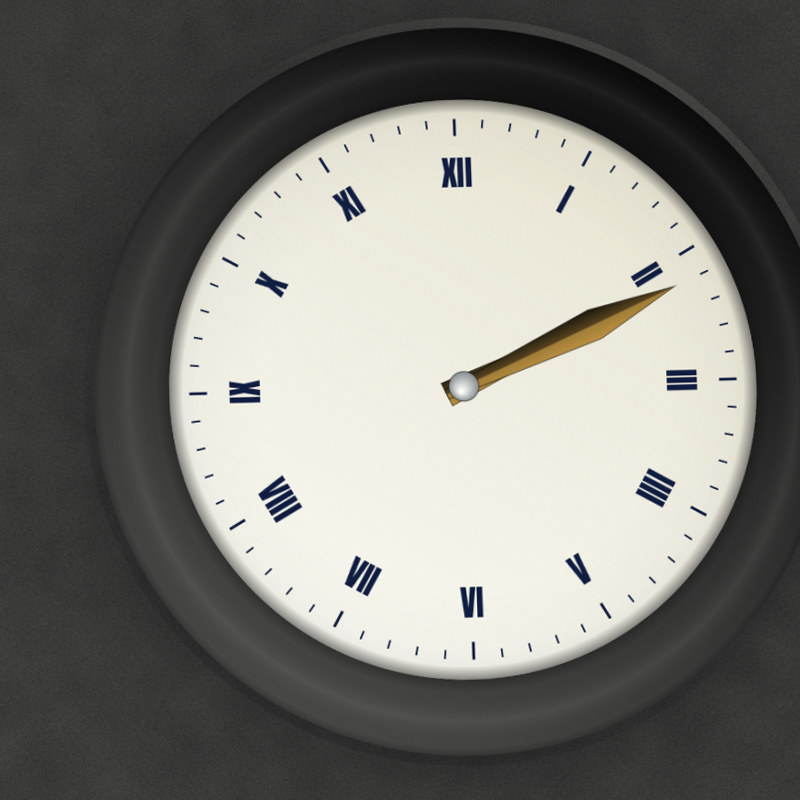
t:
2,11
